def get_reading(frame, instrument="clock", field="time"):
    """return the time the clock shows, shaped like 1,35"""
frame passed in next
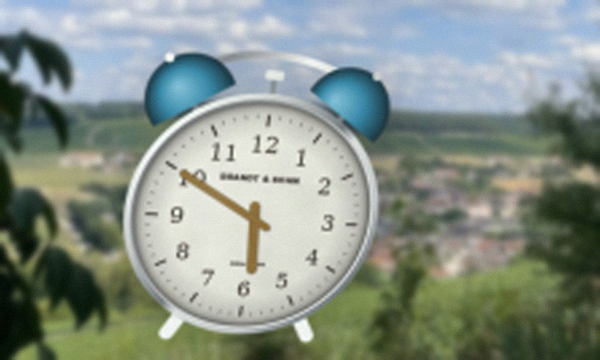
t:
5,50
